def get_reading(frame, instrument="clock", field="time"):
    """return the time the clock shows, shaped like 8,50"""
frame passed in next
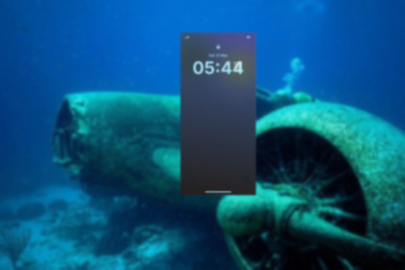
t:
5,44
